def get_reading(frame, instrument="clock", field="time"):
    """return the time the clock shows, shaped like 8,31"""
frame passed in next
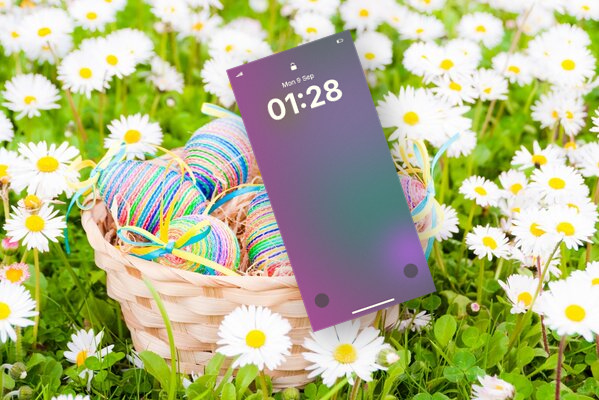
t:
1,28
